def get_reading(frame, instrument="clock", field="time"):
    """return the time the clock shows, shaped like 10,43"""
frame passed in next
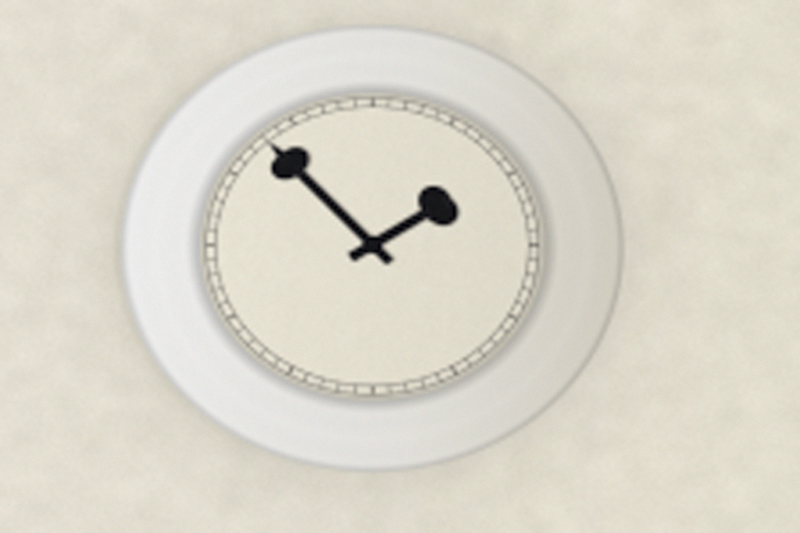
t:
1,53
